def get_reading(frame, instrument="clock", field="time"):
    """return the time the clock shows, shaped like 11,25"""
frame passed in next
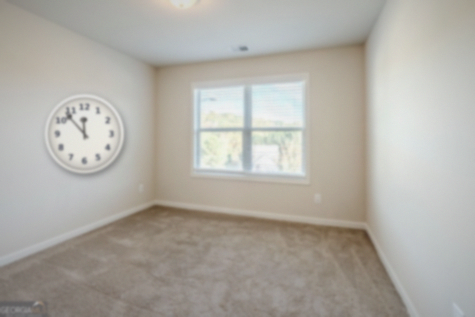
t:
11,53
